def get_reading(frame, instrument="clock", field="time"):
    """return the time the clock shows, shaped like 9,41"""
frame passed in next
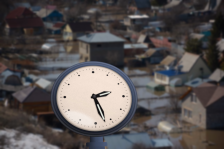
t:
2,27
